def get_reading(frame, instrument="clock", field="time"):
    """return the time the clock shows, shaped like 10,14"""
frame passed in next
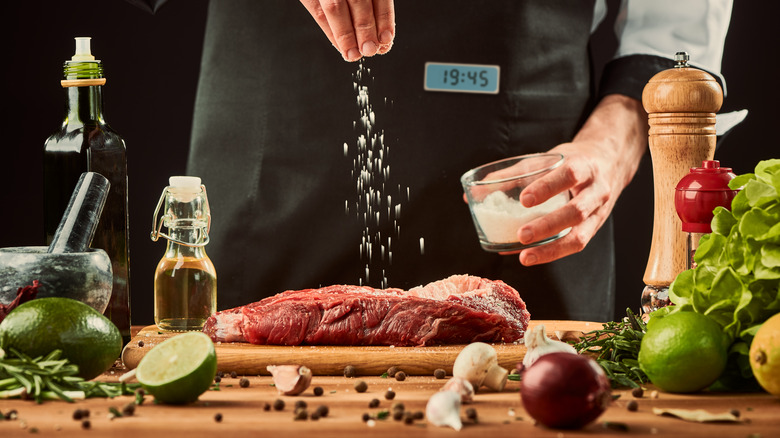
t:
19,45
